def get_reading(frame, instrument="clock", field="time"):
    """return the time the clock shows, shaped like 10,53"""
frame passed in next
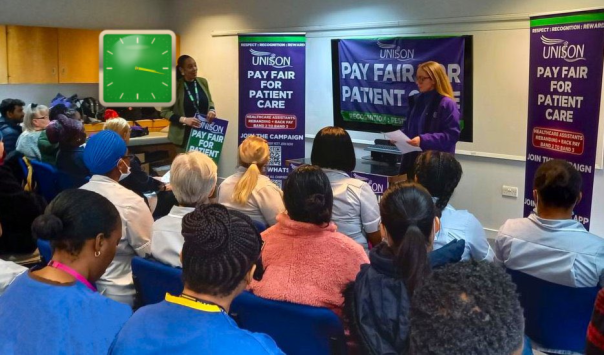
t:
3,17
